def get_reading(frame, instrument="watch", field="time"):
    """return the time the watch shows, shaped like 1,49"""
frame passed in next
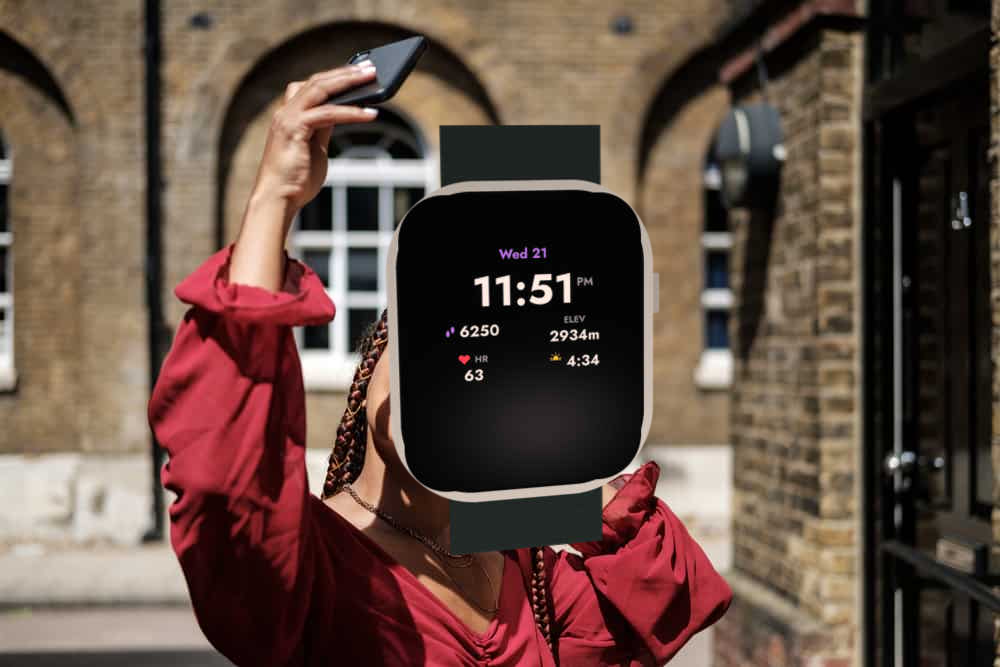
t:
11,51
